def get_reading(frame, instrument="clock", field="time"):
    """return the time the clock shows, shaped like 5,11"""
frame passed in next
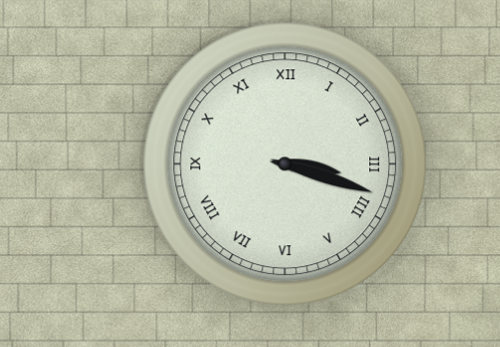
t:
3,18
